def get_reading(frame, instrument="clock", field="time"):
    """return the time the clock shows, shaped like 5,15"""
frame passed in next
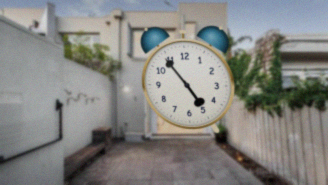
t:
4,54
